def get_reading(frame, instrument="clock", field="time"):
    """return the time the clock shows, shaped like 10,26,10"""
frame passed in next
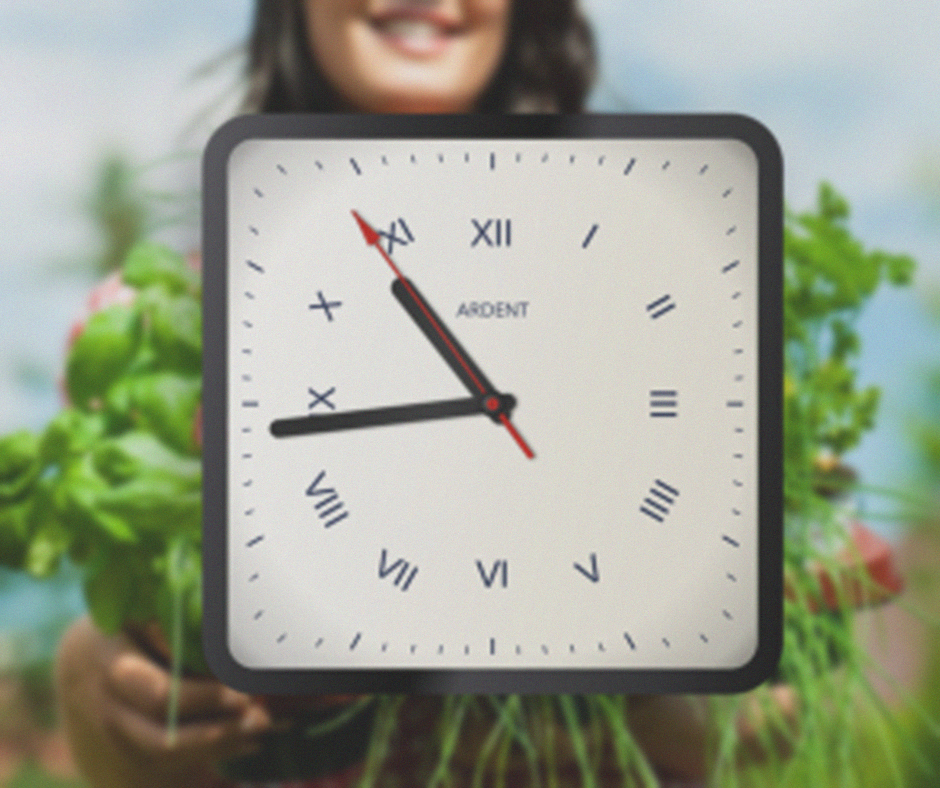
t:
10,43,54
